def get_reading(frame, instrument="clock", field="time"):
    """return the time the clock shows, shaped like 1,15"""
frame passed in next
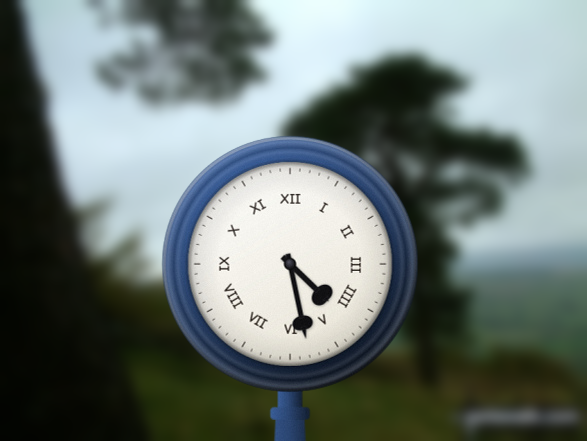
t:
4,28
